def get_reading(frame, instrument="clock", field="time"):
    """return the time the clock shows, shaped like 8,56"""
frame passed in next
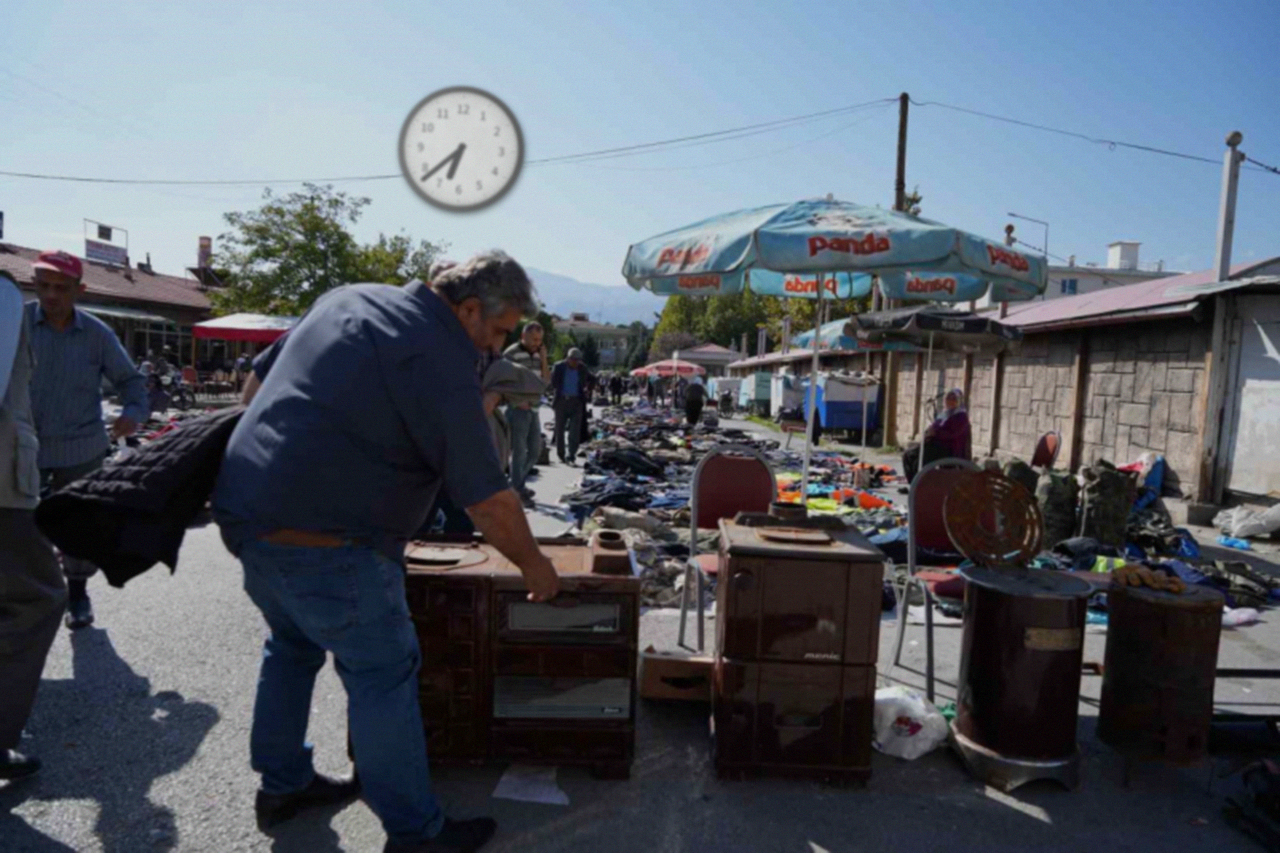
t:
6,38
